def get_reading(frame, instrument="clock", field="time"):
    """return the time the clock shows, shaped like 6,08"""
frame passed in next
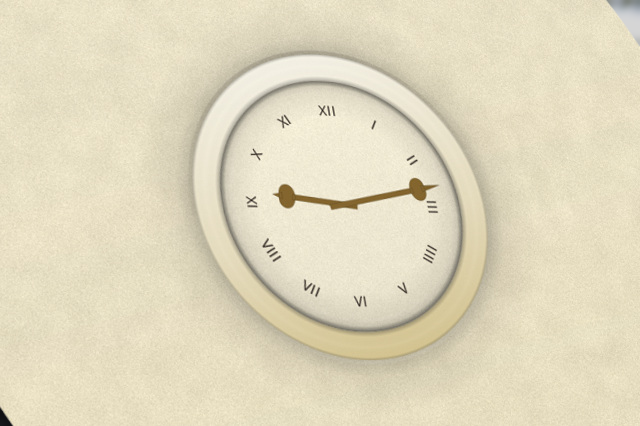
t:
9,13
